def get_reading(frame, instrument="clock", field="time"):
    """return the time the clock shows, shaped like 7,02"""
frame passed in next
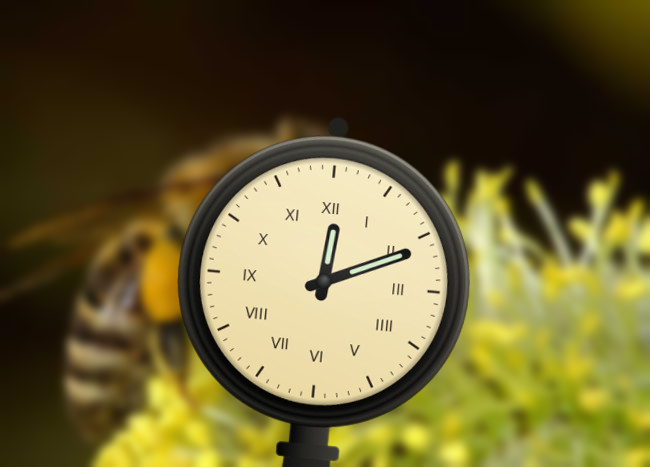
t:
12,11
